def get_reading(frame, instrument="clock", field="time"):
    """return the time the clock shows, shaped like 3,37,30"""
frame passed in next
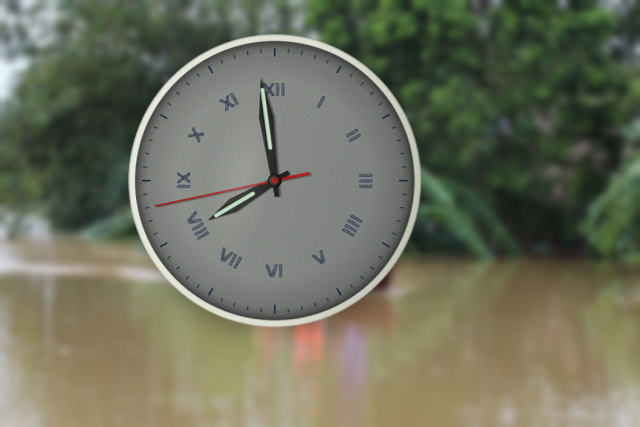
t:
7,58,43
